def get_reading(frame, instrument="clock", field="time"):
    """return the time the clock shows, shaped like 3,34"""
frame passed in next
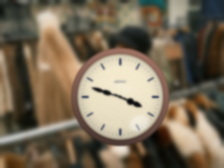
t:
3,48
